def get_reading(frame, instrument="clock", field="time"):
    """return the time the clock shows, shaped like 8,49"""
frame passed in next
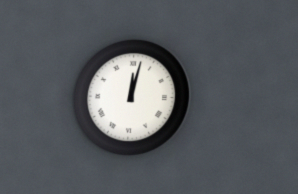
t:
12,02
